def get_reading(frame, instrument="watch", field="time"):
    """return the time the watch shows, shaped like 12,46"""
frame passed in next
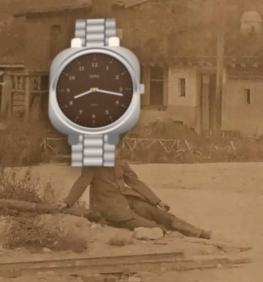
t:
8,17
